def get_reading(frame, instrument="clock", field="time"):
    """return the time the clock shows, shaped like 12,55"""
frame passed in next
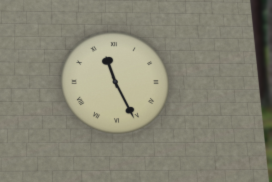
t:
11,26
